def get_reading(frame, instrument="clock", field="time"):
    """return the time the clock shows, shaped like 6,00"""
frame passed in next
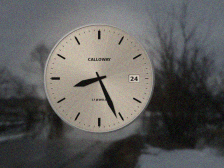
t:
8,26
